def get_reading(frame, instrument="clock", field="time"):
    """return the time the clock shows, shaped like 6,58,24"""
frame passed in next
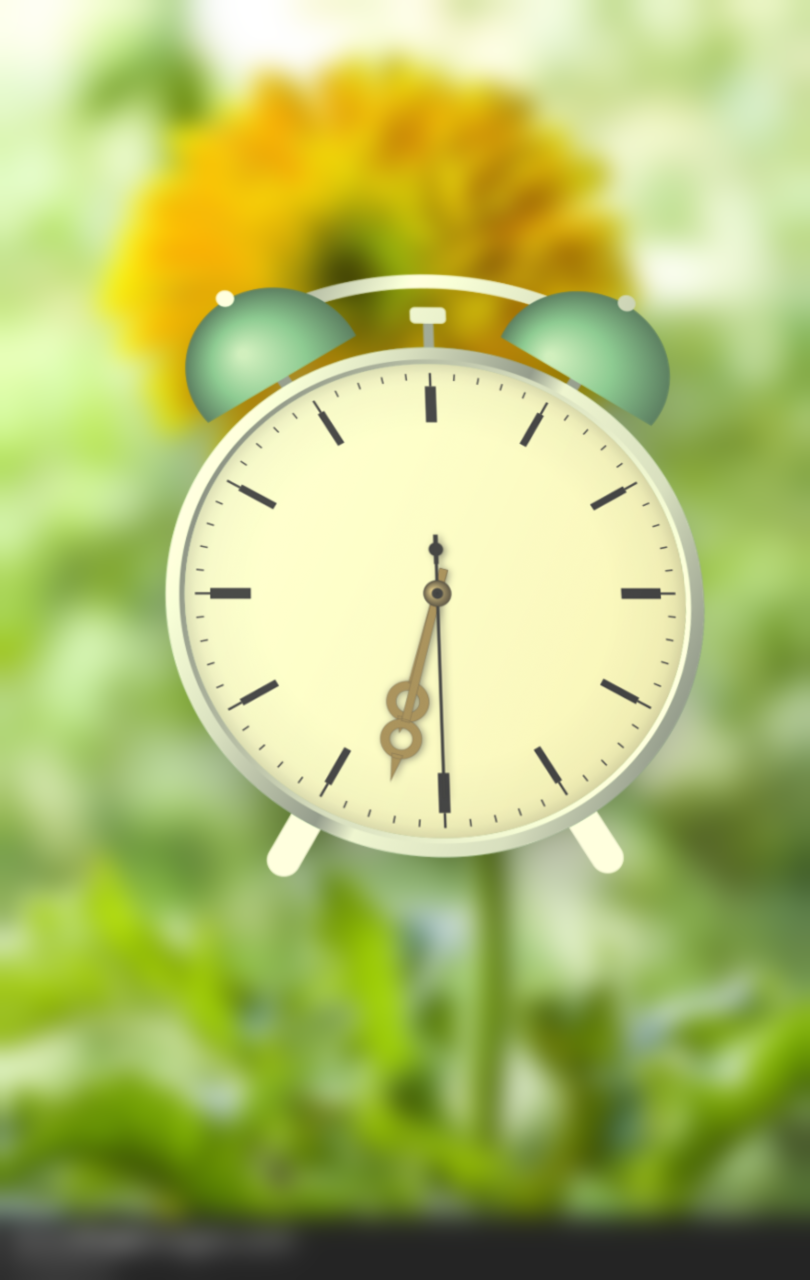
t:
6,32,30
